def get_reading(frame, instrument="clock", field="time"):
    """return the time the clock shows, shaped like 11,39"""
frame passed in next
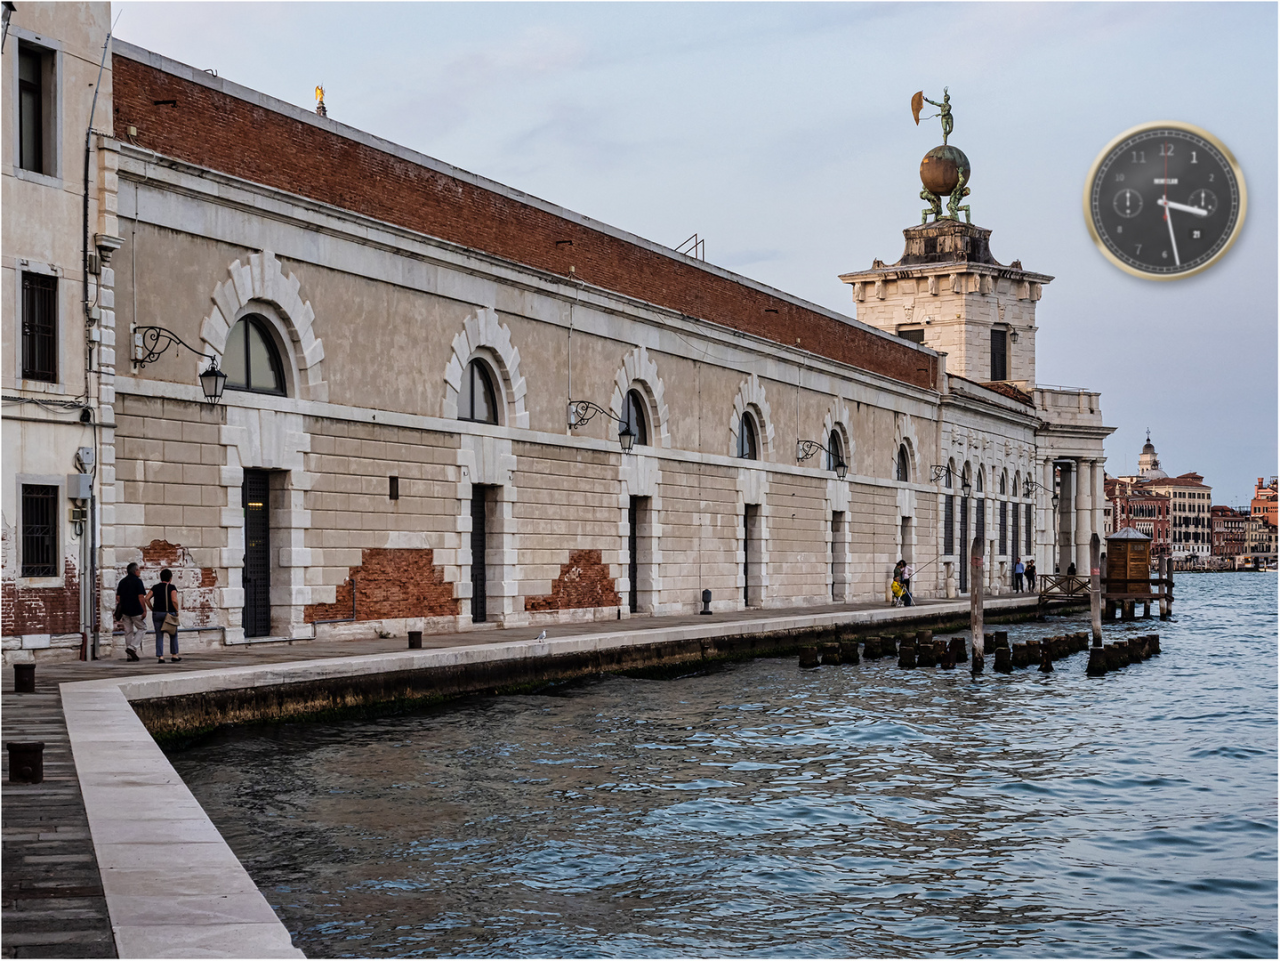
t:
3,28
